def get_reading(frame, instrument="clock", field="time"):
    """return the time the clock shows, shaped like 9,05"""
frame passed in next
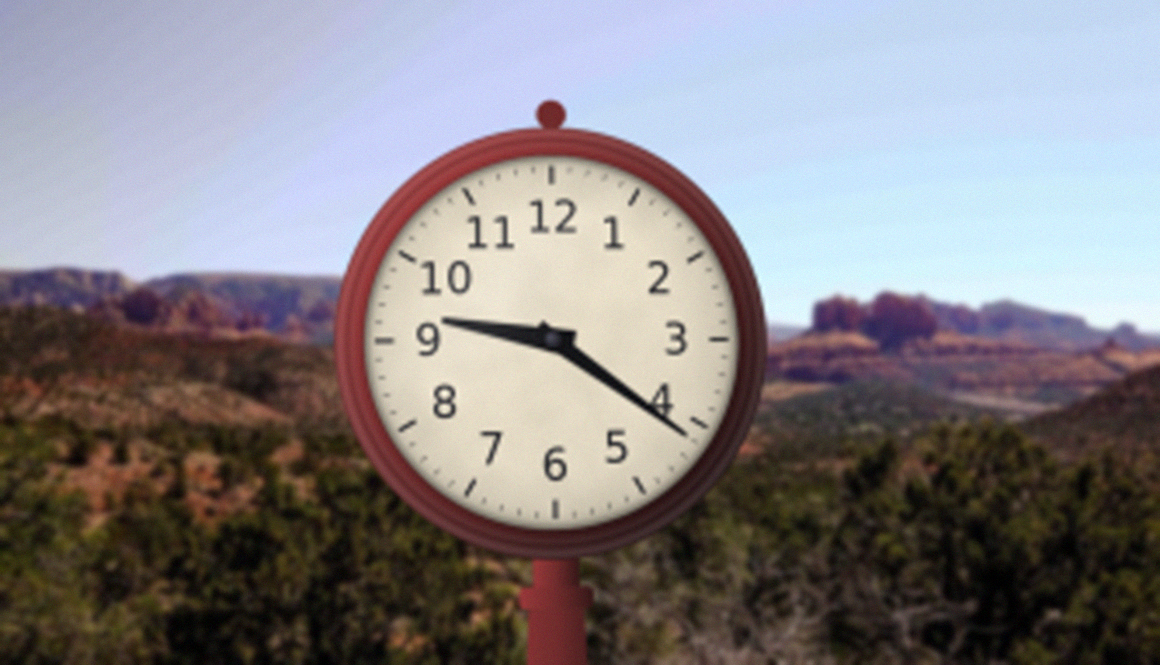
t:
9,21
